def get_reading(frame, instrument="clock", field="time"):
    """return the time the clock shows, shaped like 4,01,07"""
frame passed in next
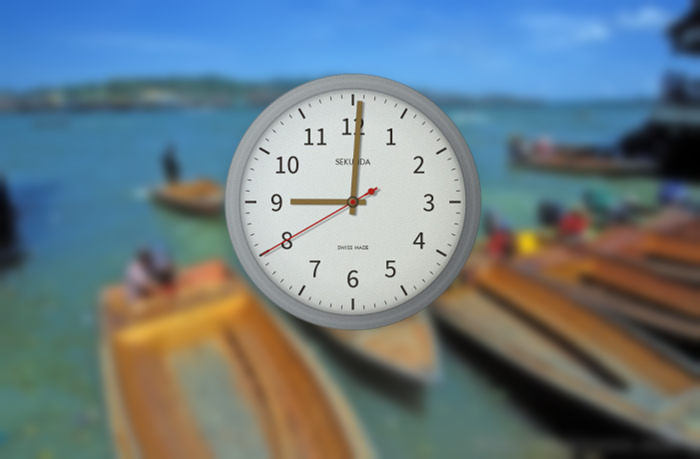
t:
9,00,40
